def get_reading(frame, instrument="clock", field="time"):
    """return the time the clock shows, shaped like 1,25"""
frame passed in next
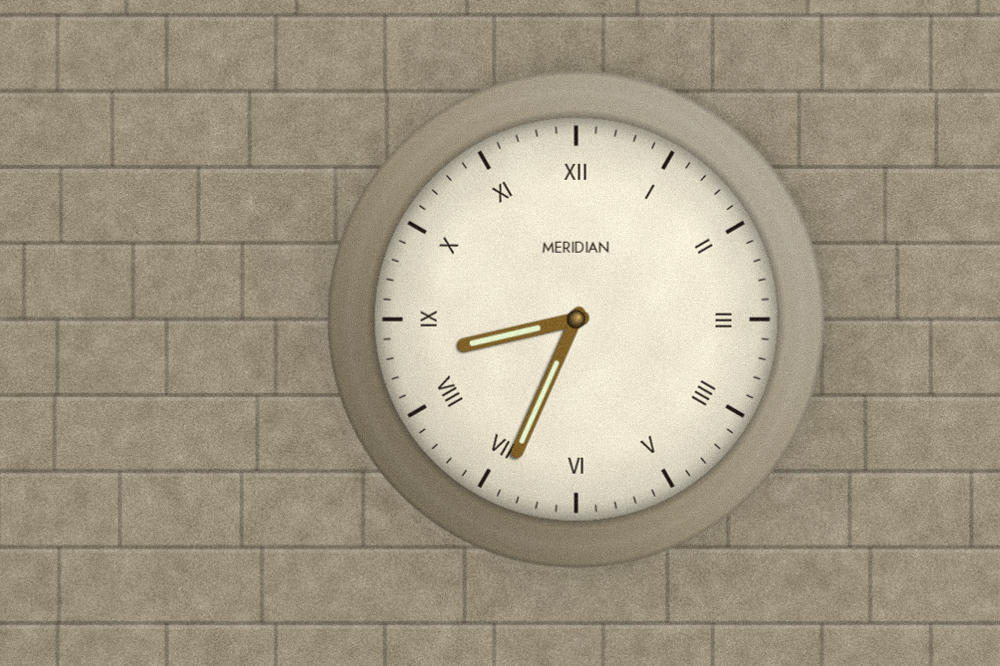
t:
8,34
